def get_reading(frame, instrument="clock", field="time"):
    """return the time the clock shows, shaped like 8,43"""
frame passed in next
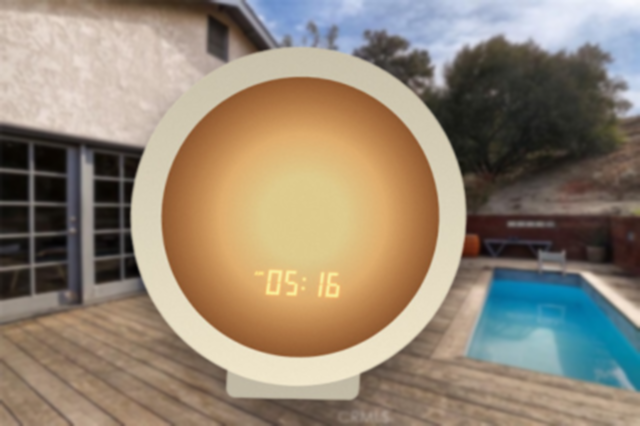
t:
5,16
